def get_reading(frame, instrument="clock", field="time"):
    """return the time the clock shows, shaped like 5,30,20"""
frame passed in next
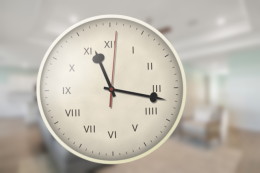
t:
11,17,01
